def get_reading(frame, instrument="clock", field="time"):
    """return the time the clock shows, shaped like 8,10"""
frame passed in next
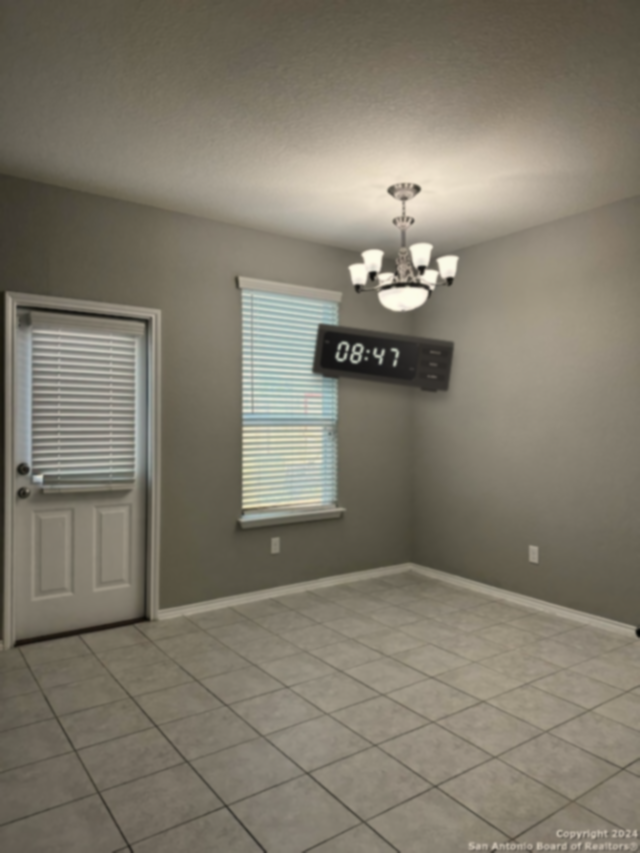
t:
8,47
